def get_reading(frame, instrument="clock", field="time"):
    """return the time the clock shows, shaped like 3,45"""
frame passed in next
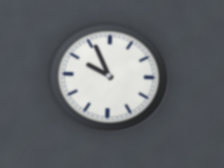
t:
9,56
